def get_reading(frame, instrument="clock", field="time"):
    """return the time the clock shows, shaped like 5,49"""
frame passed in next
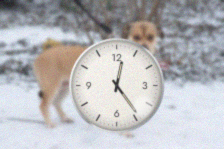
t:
12,24
